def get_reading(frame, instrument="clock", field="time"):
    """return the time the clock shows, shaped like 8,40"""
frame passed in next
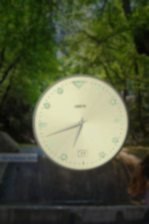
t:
6,42
